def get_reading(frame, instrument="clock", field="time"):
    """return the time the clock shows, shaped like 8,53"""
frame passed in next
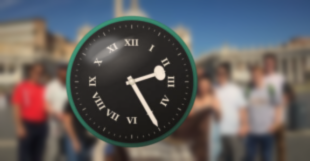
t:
2,25
